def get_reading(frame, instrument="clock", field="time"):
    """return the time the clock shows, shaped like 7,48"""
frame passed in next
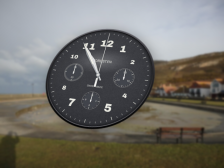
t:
10,54
